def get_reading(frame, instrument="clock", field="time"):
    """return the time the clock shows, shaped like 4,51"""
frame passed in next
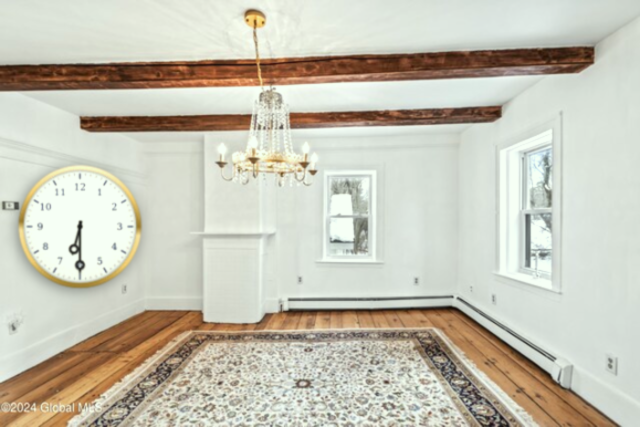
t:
6,30
